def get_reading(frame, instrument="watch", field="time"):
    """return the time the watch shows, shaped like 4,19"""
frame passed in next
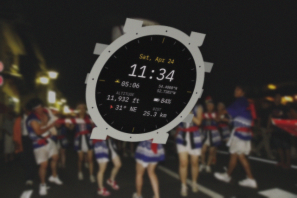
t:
11,34
